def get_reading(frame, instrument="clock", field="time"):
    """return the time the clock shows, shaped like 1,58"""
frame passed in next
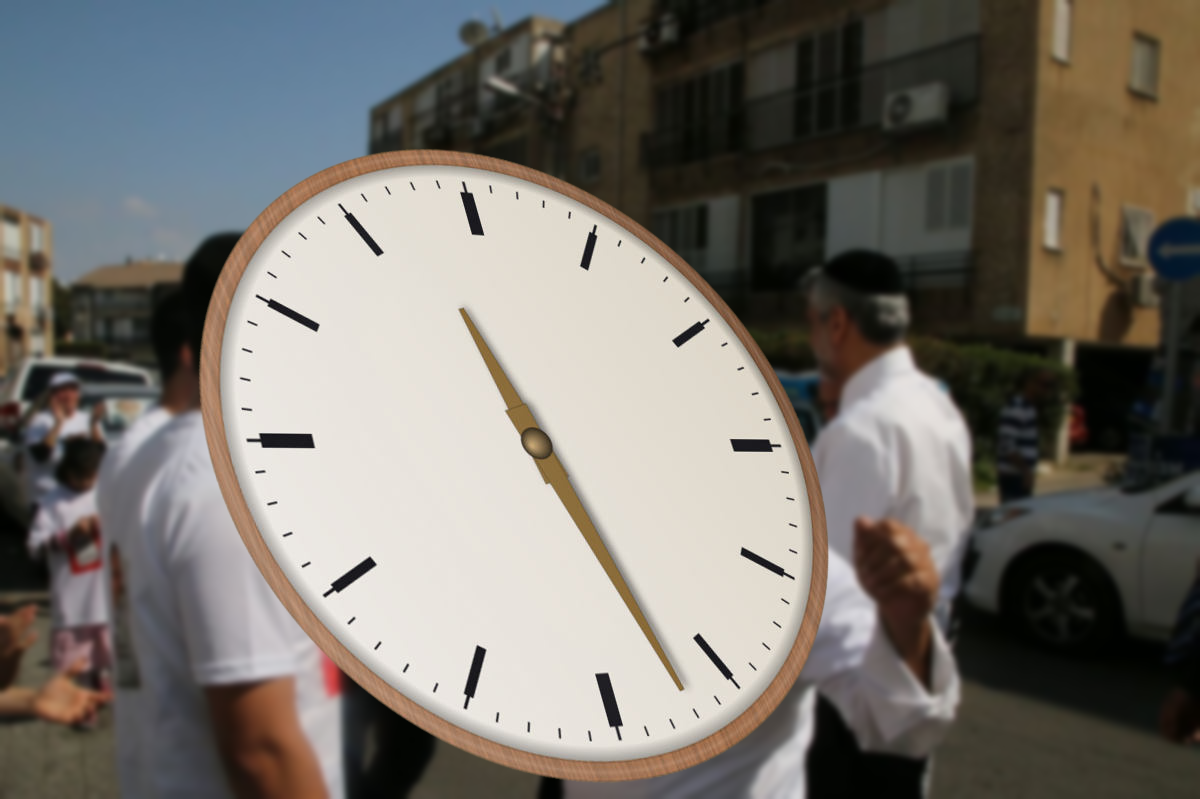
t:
11,27
